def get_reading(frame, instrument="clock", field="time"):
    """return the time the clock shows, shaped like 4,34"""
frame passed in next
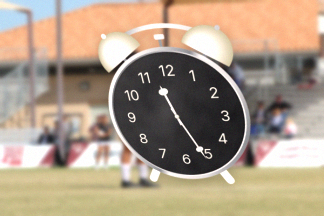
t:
11,26
